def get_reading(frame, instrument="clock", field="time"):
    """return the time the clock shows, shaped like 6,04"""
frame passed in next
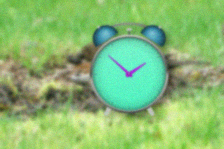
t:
1,52
